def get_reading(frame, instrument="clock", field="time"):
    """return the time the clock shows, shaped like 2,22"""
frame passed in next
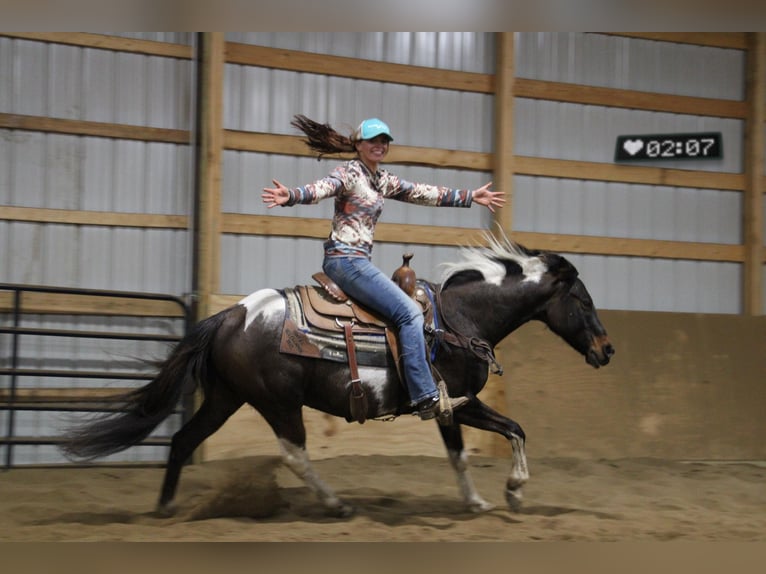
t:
2,07
